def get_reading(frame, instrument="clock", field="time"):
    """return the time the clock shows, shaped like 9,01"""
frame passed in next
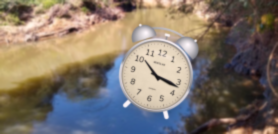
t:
10,17
